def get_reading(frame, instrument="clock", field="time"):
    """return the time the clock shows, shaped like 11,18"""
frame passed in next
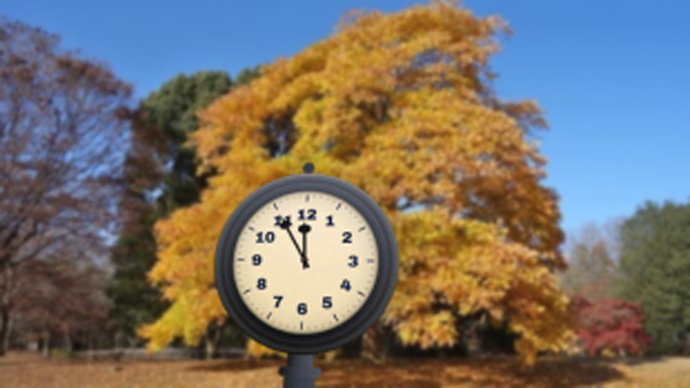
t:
11,55
